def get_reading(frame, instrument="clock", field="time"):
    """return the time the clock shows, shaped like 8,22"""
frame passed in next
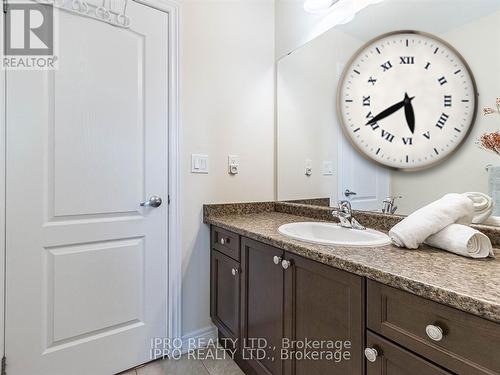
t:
5,40
